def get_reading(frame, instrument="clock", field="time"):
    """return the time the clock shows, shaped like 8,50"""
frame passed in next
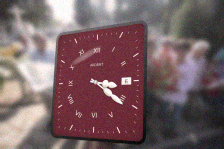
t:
3,21
